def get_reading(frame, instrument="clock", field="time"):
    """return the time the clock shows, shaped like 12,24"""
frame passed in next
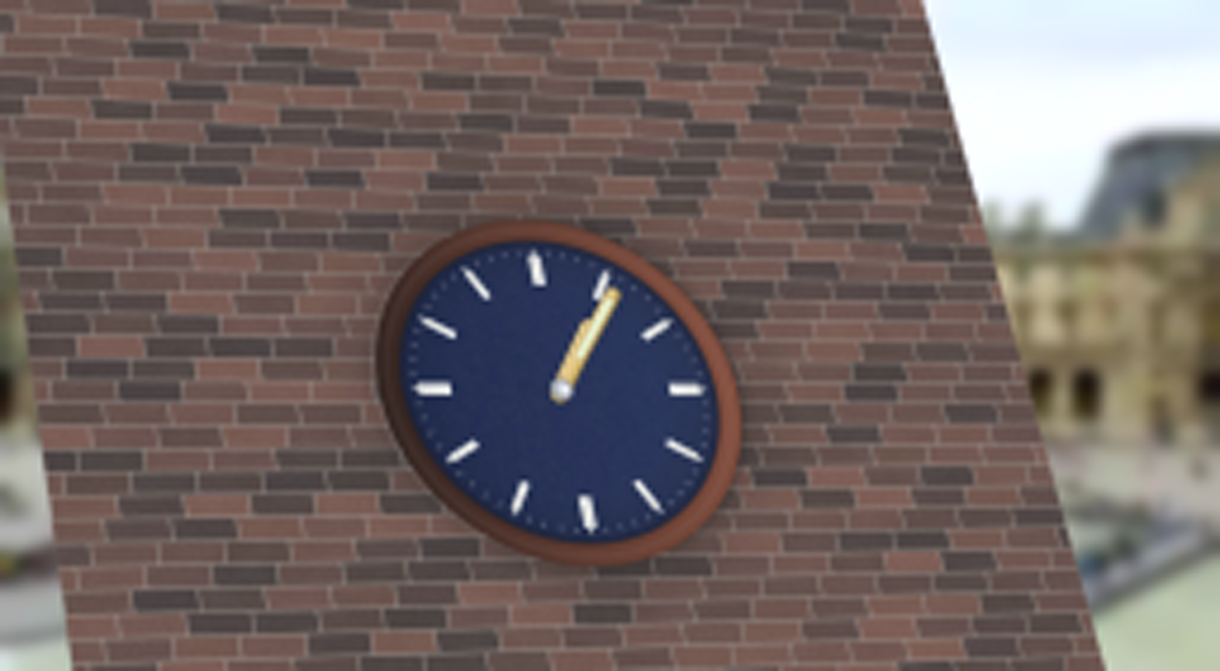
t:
1,06
